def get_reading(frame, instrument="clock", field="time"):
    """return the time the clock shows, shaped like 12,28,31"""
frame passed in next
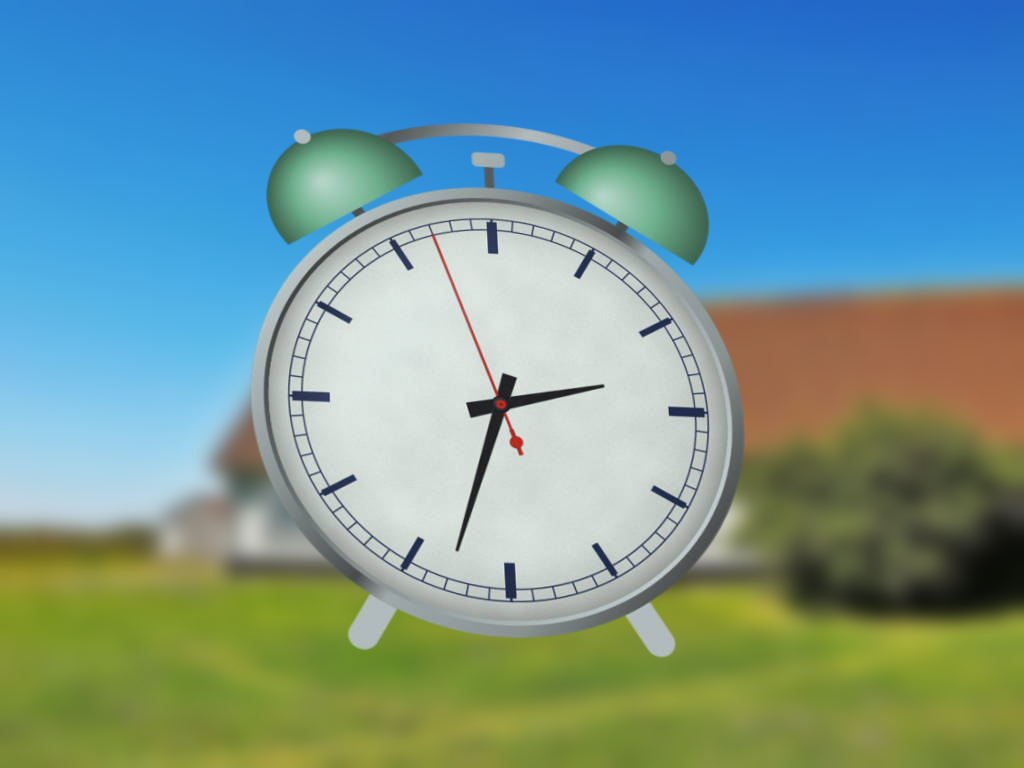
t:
2,32,57
